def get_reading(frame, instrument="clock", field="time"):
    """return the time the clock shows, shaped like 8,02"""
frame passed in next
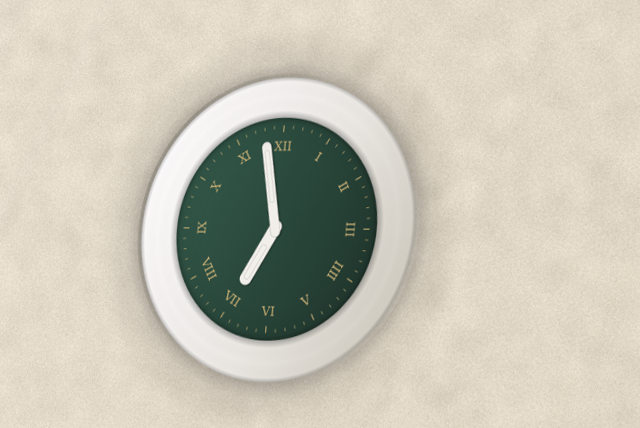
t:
6,58
